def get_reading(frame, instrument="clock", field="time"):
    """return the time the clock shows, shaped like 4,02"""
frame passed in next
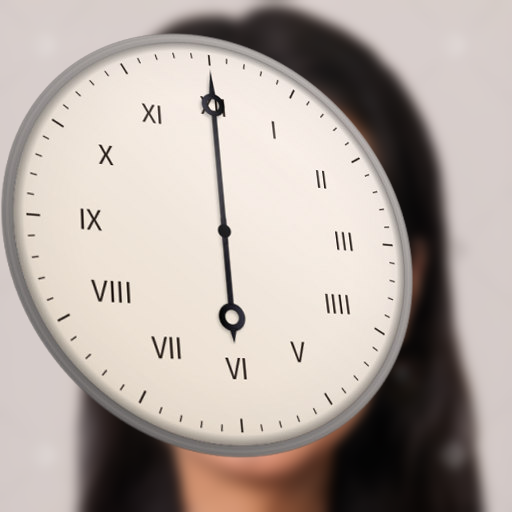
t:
6,00
